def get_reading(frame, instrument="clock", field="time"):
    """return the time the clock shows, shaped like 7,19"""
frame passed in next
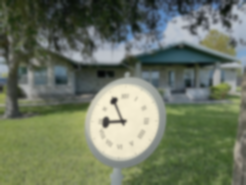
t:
8,55
